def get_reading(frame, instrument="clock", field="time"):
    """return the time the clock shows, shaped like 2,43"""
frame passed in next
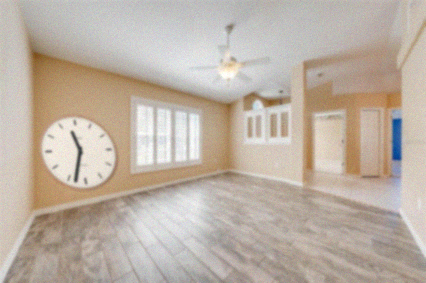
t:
11,33
